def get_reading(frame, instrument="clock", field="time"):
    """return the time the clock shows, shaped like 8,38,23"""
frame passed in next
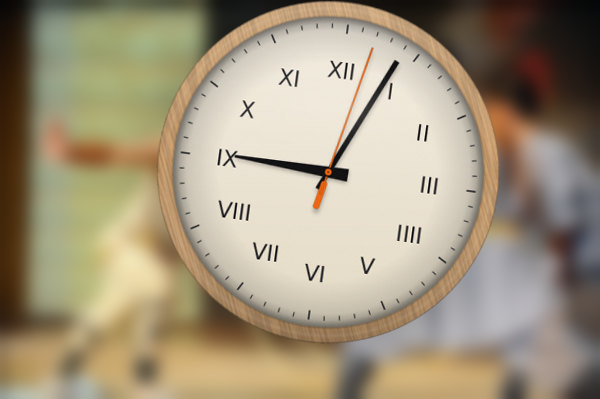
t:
9,04,02
